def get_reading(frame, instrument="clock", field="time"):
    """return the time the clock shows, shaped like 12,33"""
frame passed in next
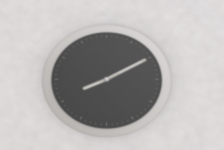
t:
8,10
